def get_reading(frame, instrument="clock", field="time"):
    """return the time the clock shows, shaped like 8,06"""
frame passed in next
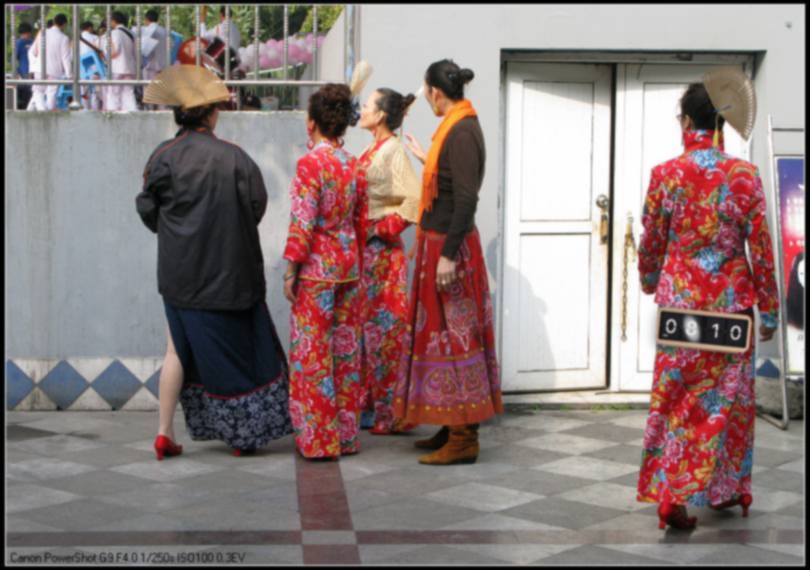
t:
8,10
